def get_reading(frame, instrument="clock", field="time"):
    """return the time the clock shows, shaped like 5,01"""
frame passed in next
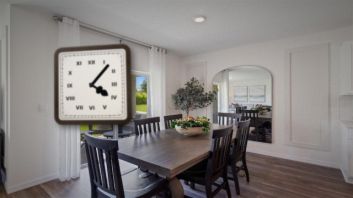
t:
4,07
